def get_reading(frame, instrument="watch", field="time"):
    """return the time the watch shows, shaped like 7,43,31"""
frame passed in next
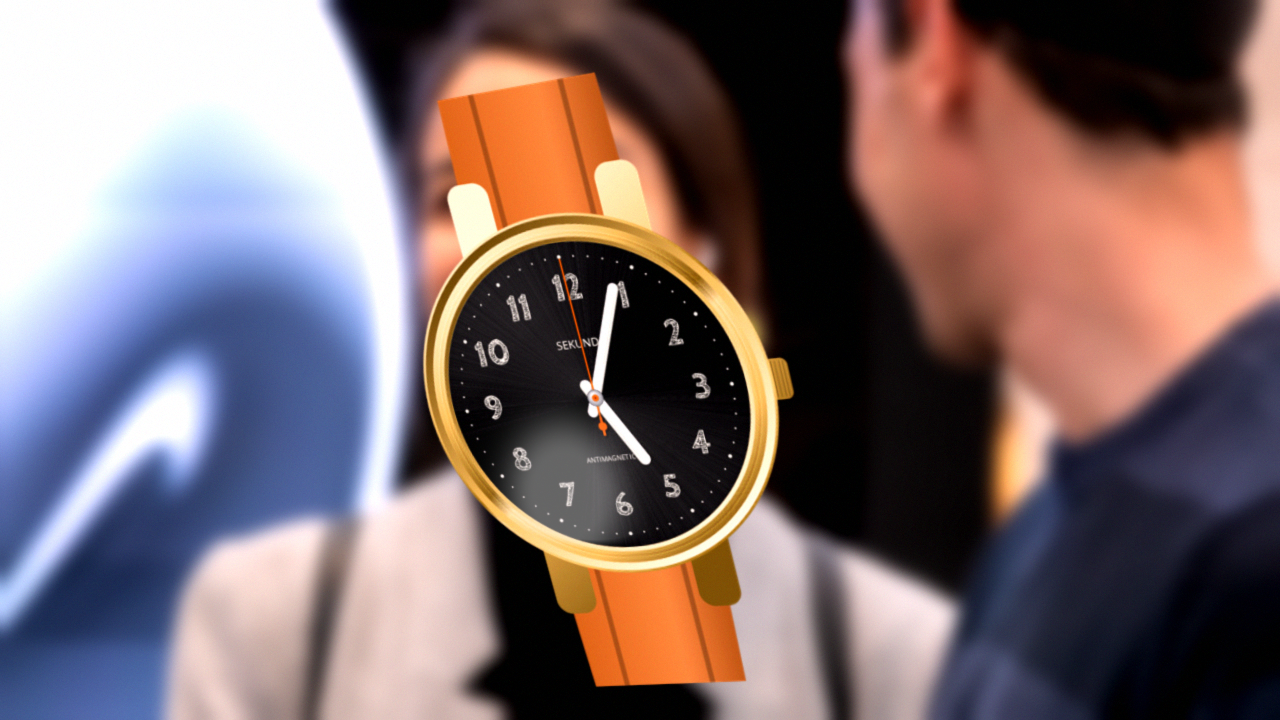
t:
5,04,00
